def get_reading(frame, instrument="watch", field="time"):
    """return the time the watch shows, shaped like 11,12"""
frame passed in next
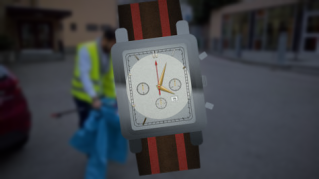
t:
4,04
